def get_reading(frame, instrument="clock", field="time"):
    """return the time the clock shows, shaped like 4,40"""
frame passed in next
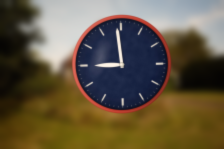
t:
8,59
